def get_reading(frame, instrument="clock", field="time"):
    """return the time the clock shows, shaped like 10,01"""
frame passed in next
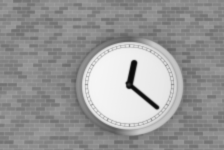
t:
12,22
